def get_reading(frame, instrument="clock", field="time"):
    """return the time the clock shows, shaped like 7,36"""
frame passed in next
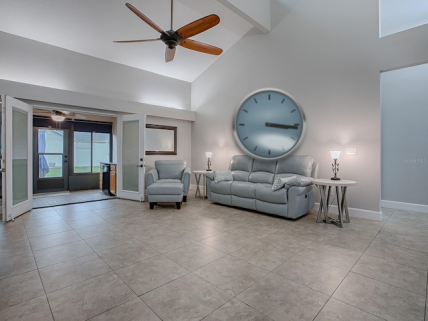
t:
3,16
